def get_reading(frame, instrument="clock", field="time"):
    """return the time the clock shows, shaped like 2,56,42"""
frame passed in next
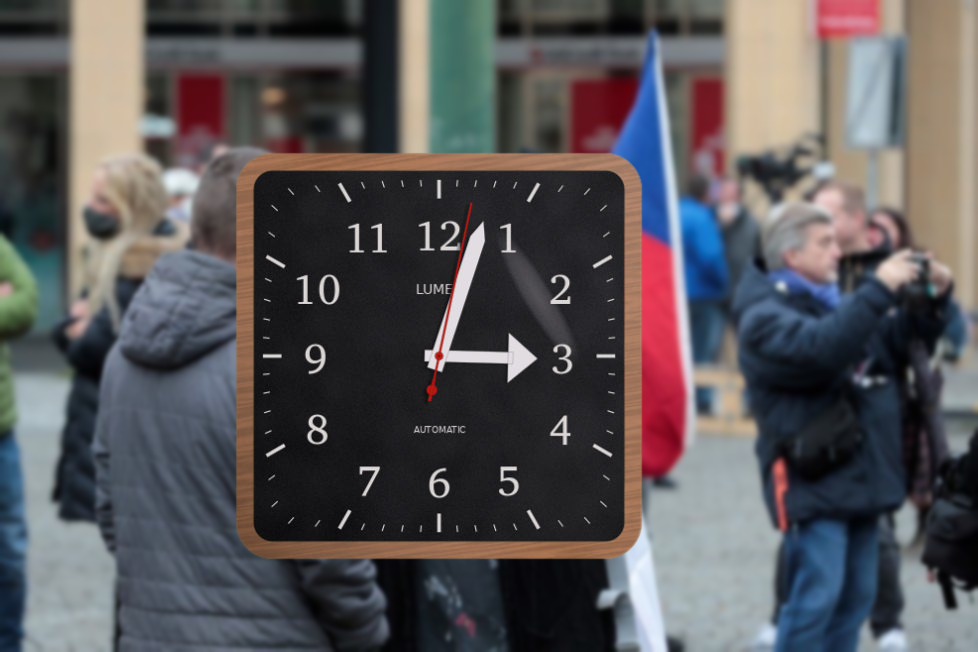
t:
3,03,02
